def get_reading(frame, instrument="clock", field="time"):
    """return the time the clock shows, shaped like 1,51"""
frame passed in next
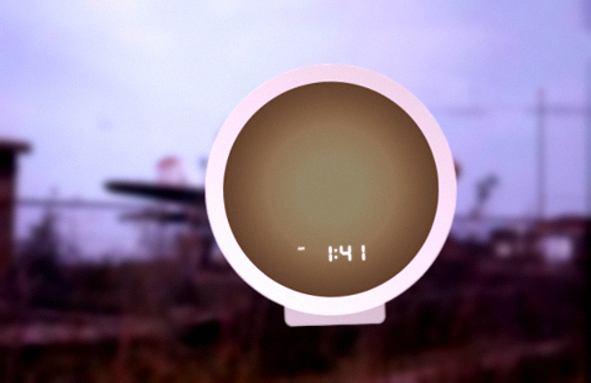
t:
1,41
